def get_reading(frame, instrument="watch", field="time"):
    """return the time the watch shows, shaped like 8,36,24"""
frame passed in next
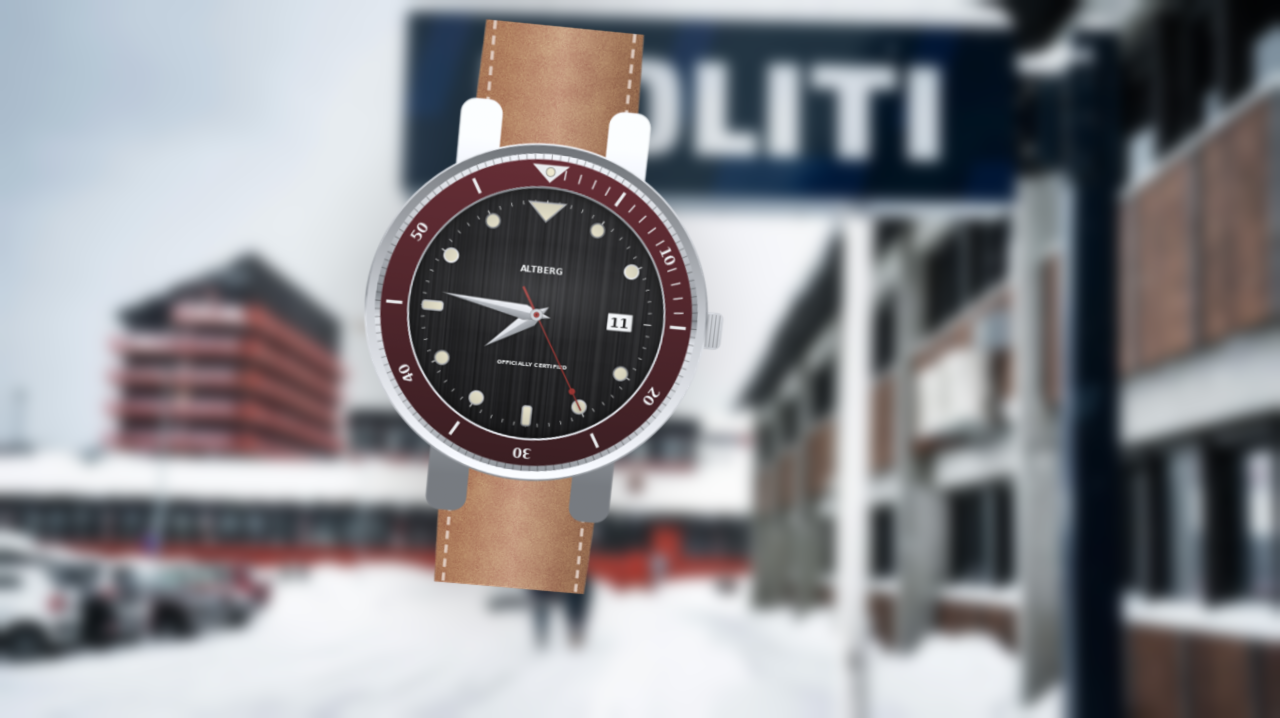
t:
7,46,25
